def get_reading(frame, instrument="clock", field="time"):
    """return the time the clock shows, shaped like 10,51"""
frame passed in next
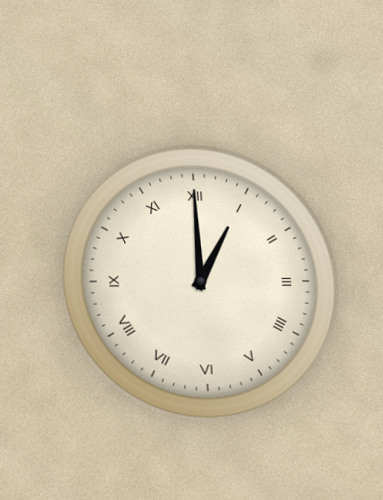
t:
1,00
